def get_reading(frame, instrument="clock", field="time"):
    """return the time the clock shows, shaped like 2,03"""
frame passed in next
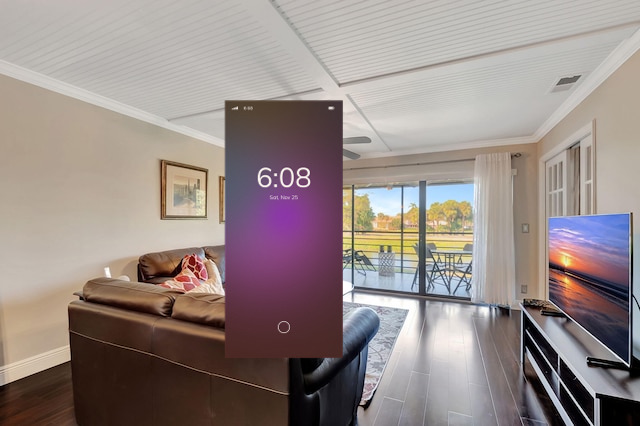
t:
6,08
